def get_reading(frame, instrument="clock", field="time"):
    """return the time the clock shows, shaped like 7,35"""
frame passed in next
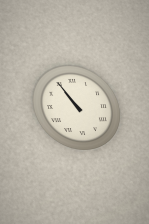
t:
10,55
